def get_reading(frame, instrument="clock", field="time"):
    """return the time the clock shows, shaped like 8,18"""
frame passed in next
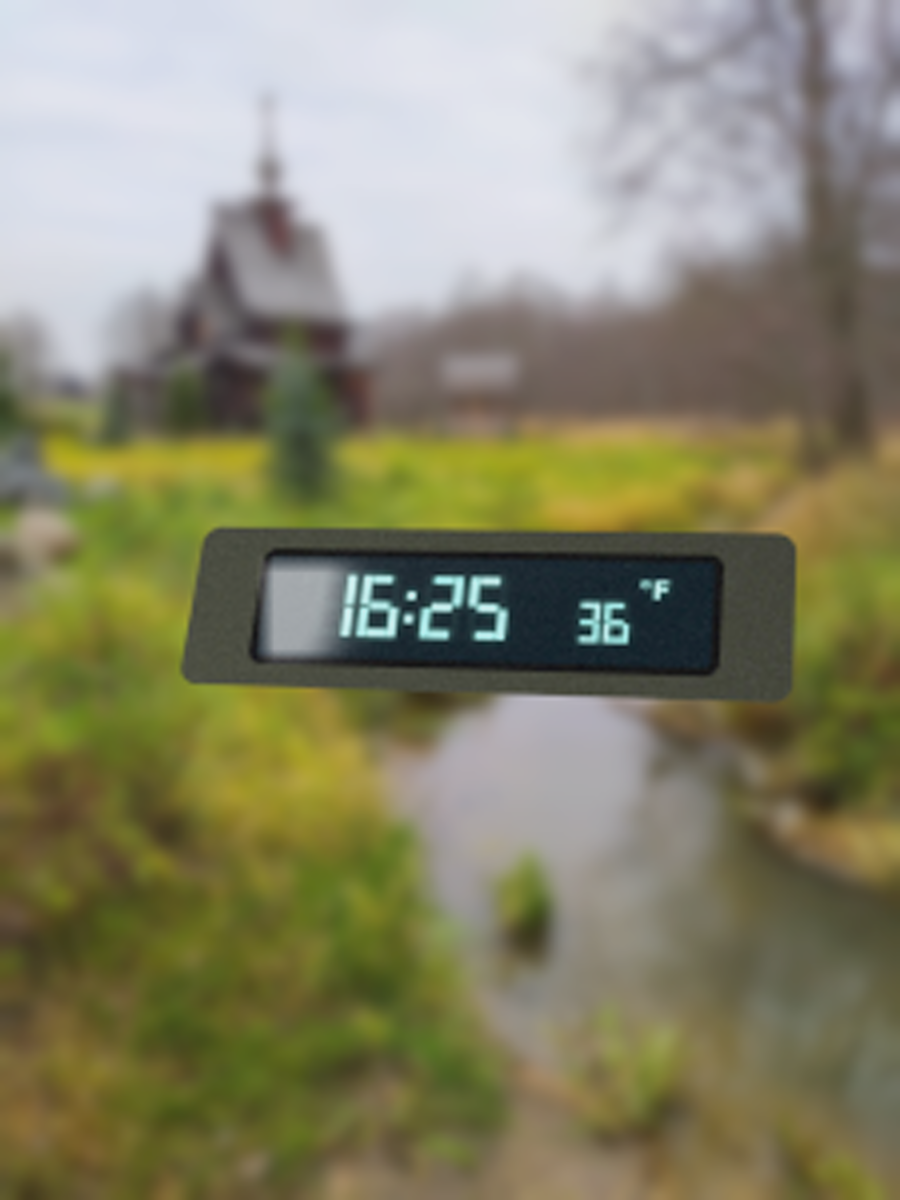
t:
16,25
